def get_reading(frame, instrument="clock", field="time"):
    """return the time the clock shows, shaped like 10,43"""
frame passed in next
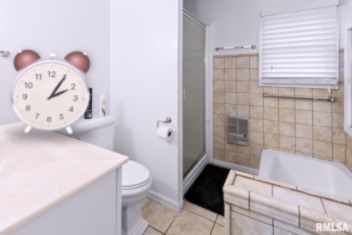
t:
2,05
